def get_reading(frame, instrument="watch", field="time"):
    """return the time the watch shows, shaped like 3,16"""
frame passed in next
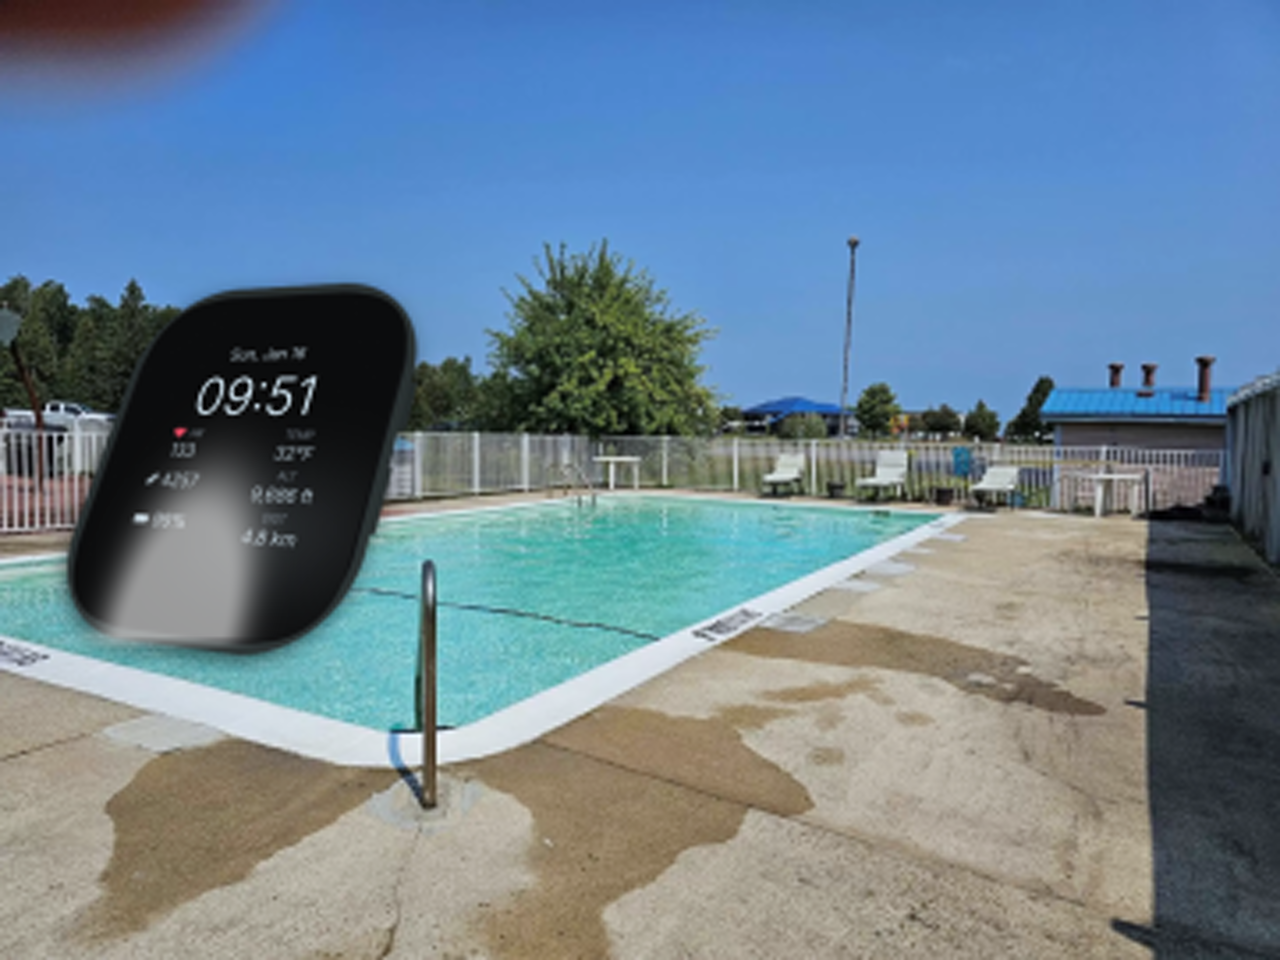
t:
9,51
